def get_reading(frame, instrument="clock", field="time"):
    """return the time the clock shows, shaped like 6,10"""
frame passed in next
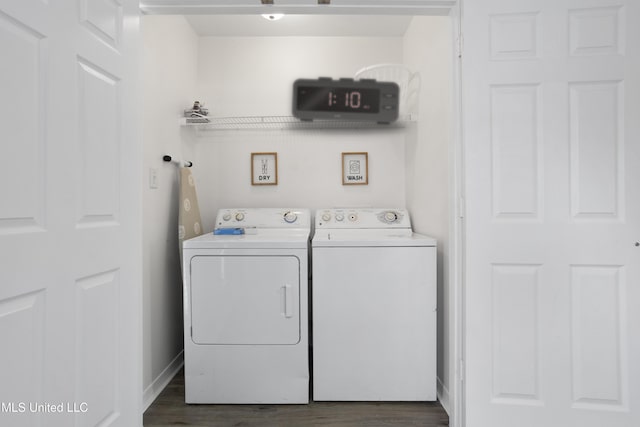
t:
1,10
